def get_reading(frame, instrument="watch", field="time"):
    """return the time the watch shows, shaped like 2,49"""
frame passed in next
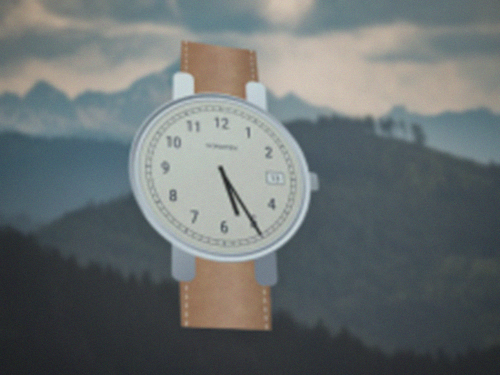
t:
5,25
